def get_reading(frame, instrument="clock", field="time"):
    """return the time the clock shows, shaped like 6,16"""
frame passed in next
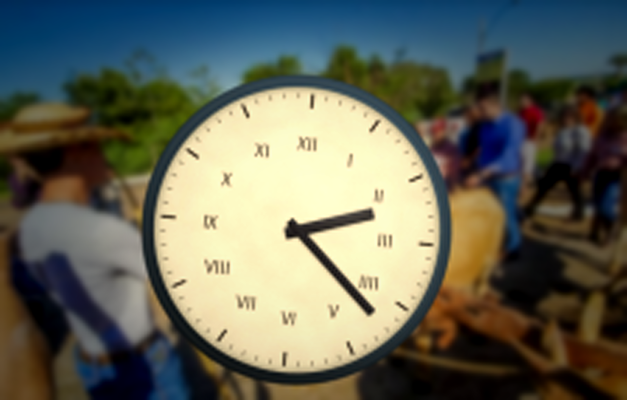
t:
2,22
